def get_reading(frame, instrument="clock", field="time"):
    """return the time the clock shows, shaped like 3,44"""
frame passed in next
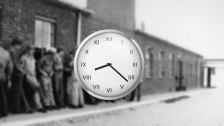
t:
8,22
